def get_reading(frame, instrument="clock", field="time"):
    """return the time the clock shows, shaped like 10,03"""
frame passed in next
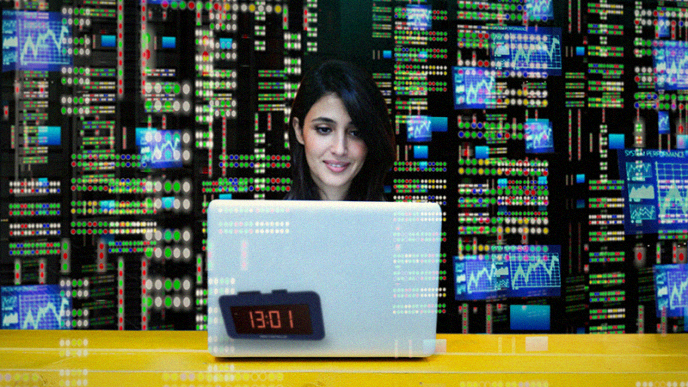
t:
13,01
